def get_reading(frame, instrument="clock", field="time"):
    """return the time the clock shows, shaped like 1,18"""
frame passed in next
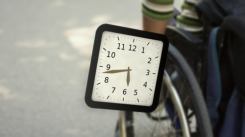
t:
5,43
